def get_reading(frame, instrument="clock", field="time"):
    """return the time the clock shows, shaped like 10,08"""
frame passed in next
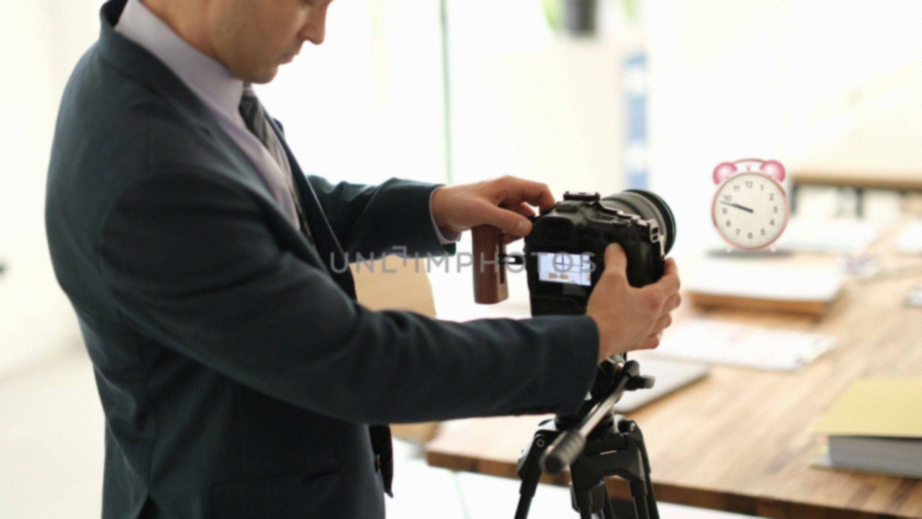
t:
9,48
